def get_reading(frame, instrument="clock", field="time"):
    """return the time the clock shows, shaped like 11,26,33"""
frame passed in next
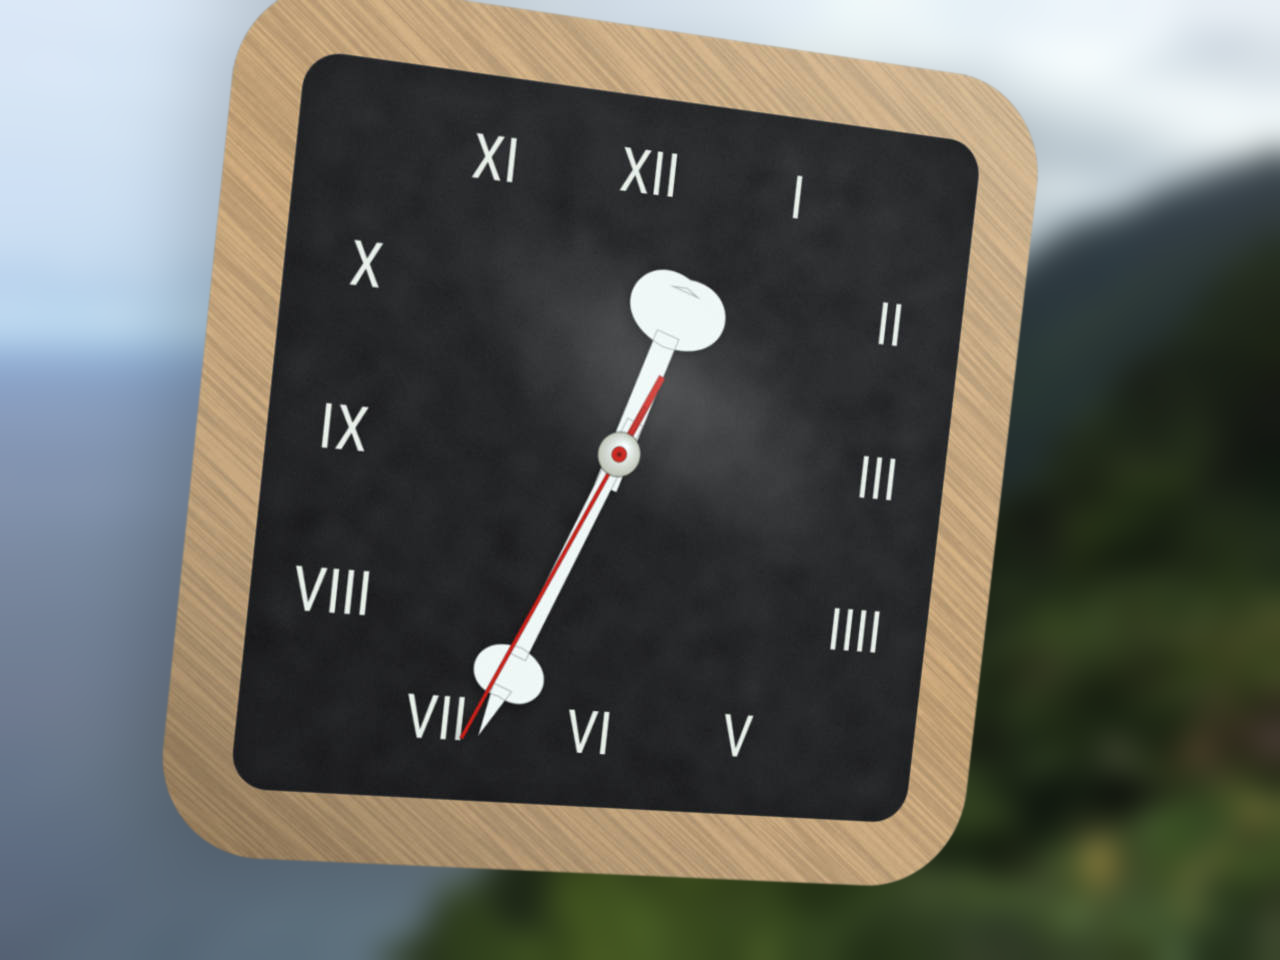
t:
12,33,34
